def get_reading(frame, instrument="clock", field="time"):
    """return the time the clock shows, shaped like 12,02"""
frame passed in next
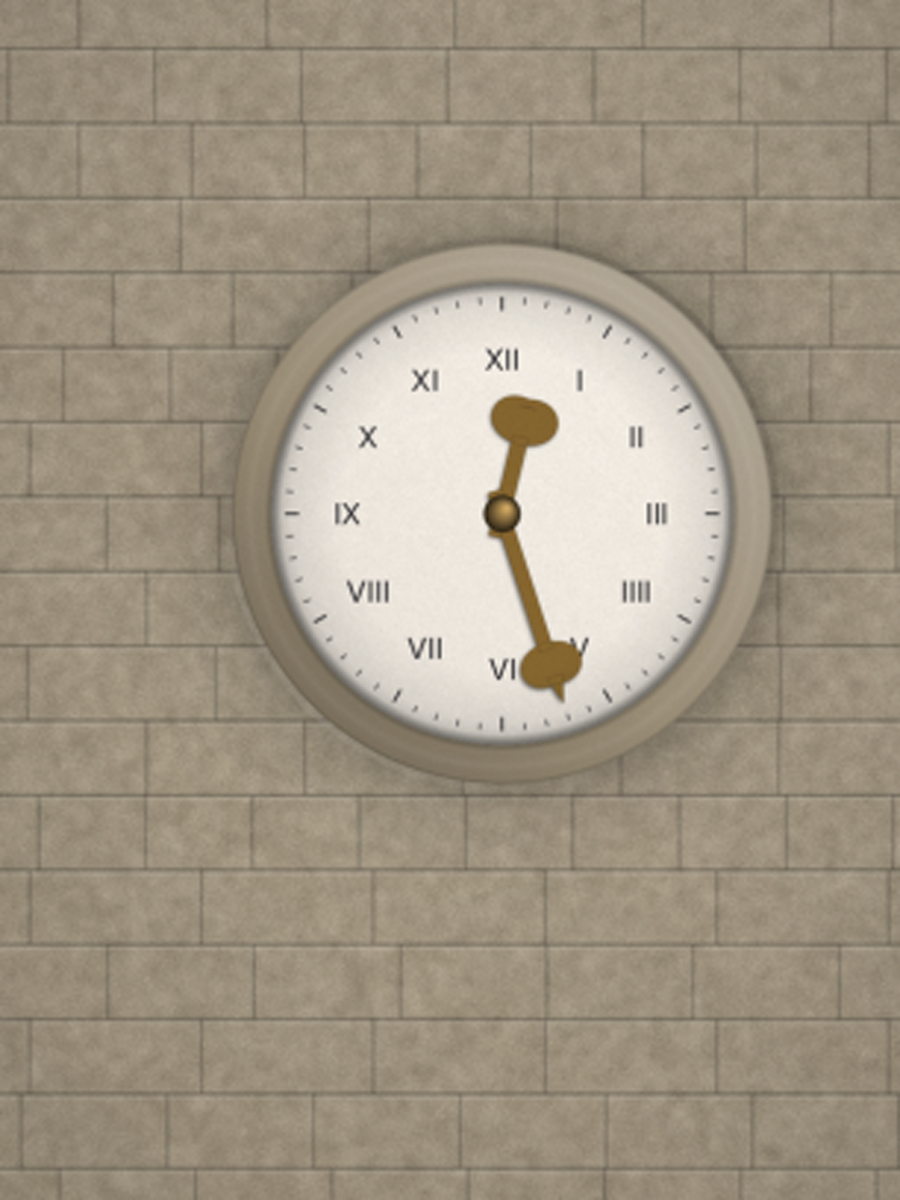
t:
12,27
